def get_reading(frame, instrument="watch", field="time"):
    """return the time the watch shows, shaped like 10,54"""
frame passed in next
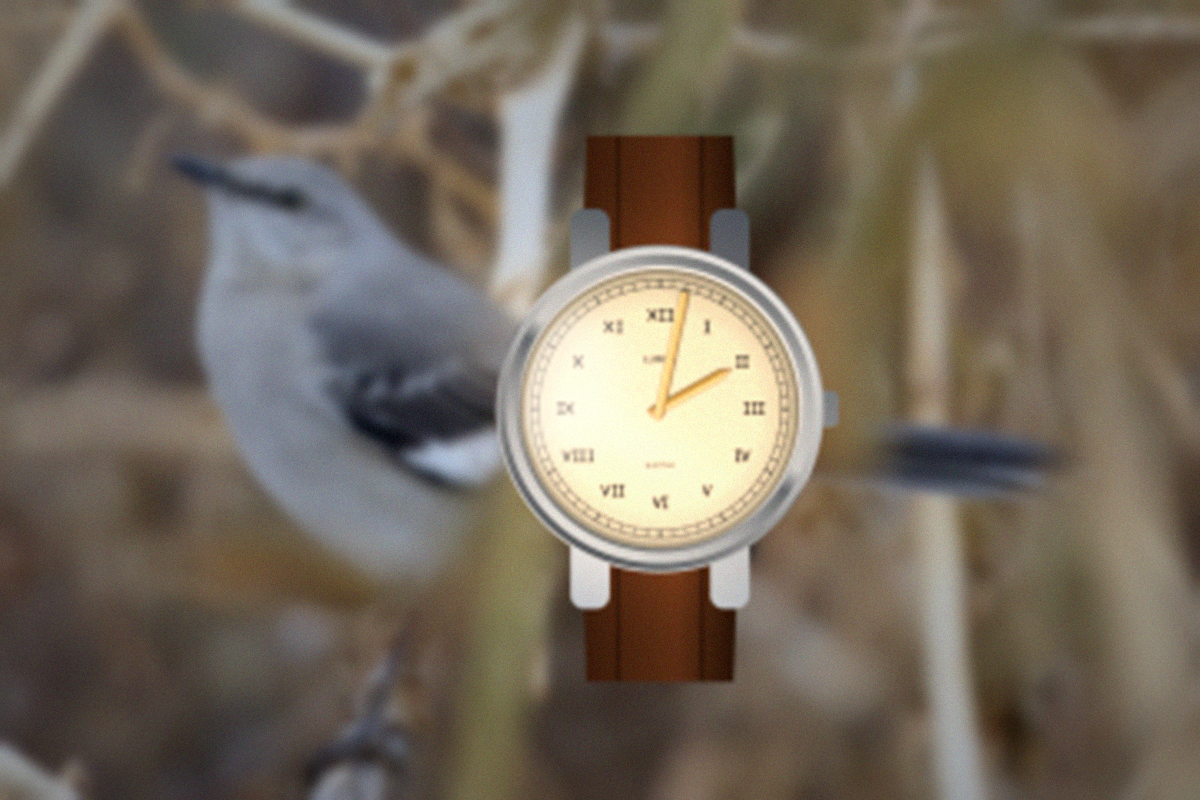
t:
2,02
